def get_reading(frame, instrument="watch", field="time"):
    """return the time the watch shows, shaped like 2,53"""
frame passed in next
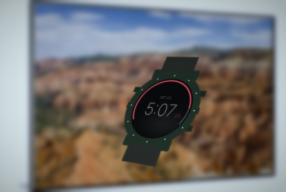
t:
5,07
